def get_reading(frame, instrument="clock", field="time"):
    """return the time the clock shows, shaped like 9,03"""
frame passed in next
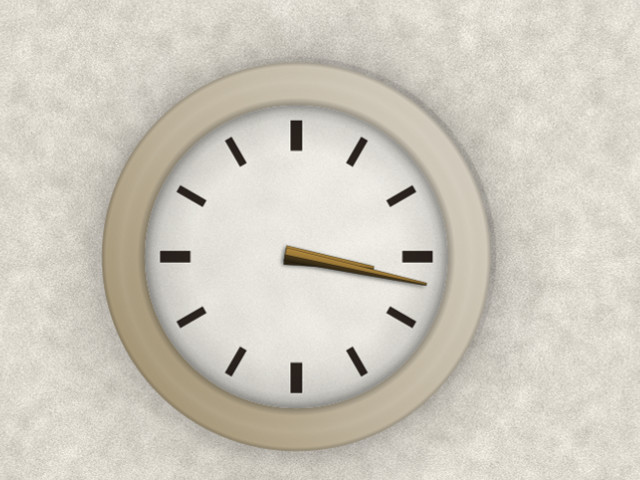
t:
3,17
